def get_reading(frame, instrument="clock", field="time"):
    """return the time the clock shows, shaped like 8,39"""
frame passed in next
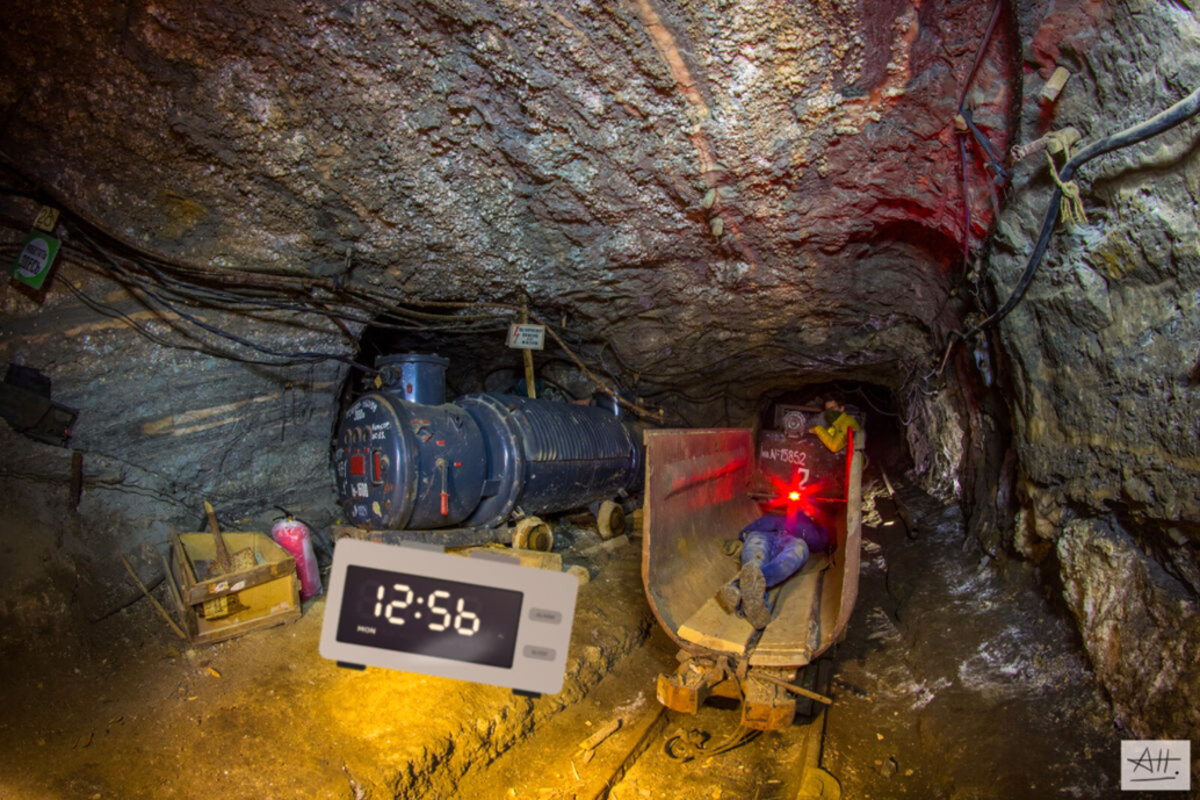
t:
12,56
